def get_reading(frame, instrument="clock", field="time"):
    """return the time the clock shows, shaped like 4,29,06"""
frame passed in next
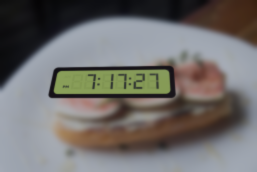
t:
7,17,27
